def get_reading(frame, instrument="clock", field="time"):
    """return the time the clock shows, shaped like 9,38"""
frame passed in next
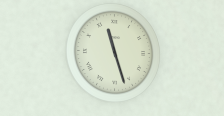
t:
11,27
